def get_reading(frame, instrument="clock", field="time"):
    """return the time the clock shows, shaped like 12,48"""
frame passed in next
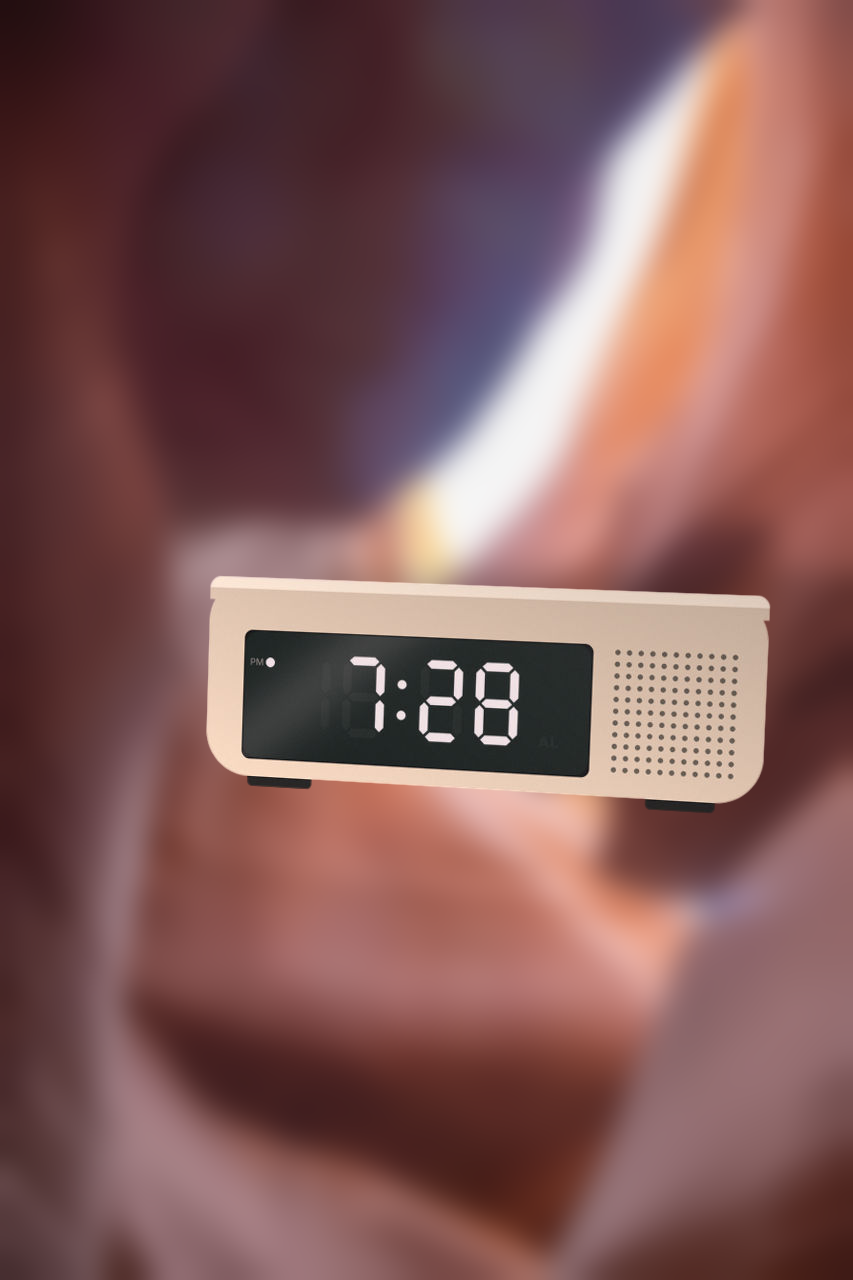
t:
7,28
